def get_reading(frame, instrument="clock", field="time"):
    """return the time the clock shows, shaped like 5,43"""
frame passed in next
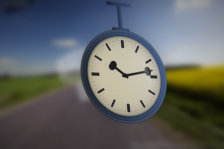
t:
10,13
